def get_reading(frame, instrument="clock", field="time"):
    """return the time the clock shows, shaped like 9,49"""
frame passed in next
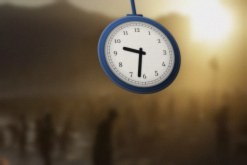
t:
9,32
